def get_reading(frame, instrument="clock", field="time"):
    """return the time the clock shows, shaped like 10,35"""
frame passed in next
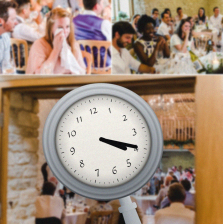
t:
4,20
